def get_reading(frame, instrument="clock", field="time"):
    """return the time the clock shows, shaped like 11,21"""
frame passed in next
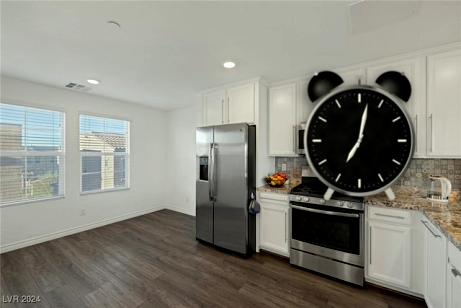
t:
7,02
